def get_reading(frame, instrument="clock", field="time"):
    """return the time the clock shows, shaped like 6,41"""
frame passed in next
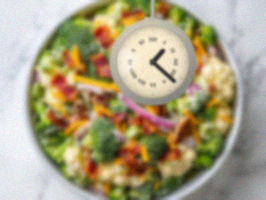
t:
1,22
